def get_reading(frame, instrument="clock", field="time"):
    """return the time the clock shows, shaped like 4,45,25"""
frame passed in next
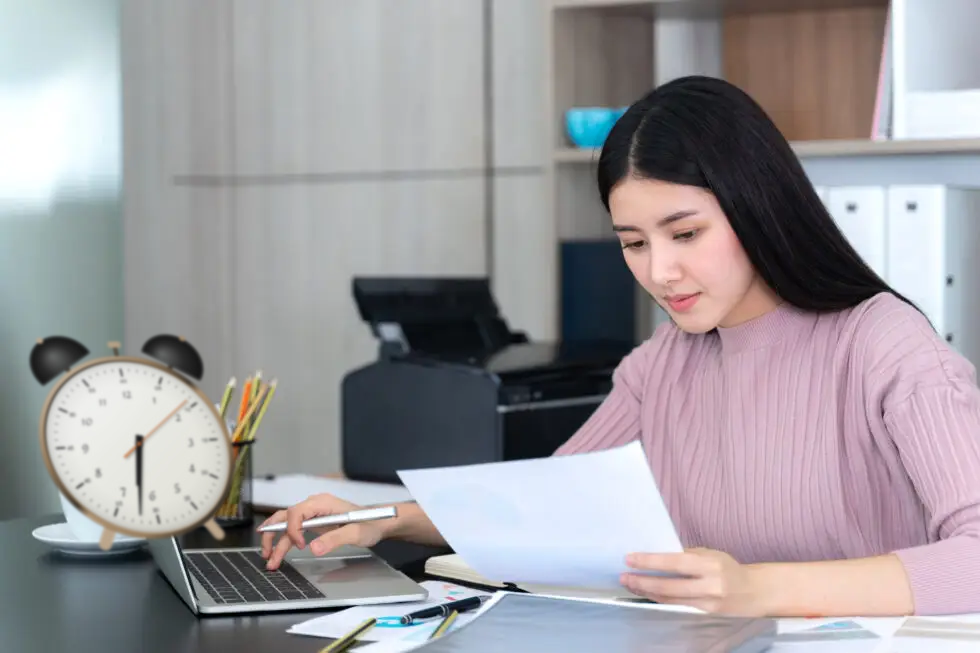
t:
6,32,09
